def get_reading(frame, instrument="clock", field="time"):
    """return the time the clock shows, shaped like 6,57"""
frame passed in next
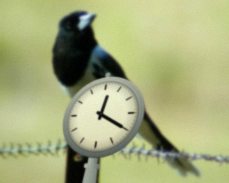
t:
12,20
